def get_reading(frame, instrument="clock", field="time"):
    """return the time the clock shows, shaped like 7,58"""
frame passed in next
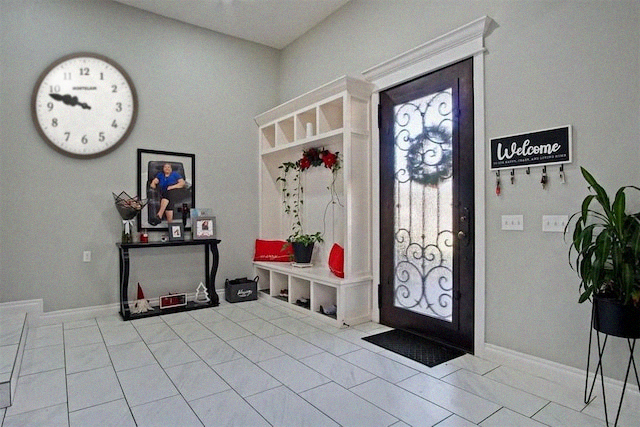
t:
9,48
